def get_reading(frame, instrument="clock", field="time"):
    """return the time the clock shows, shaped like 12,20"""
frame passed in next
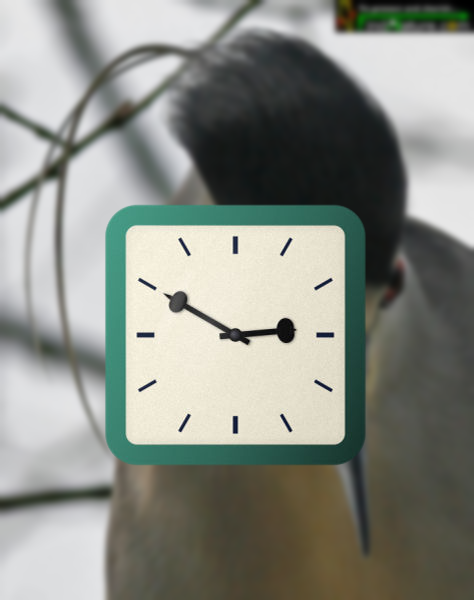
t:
2,50
